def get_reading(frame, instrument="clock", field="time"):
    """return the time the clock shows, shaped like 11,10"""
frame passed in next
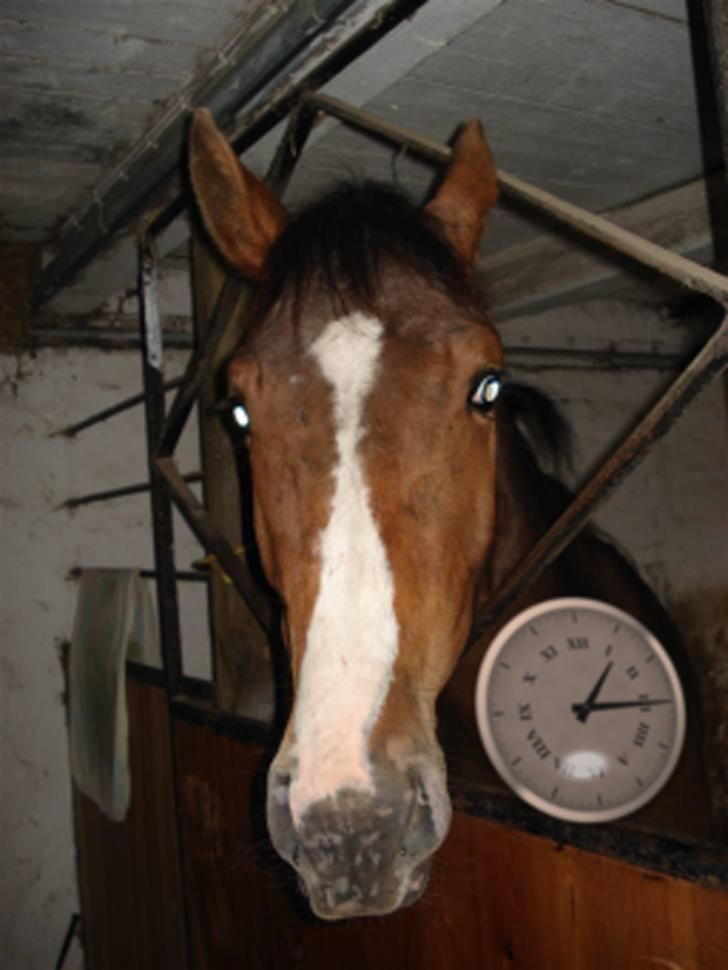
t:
1,15
